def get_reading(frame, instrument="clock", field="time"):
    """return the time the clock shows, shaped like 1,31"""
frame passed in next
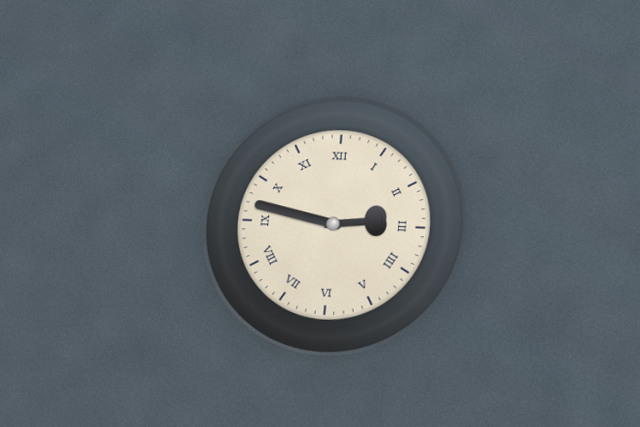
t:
2,47
